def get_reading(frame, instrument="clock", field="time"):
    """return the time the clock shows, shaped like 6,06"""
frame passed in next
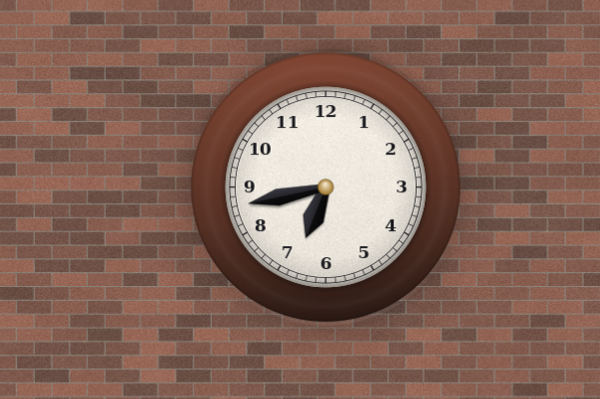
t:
6,43
